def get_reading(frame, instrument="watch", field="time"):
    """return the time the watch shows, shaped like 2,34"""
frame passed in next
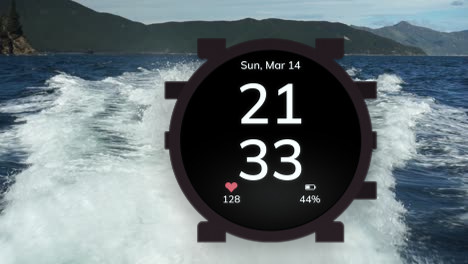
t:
21,33
